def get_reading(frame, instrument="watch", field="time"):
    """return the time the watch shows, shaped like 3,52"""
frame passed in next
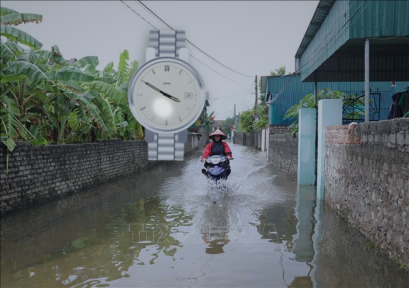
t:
3,50
